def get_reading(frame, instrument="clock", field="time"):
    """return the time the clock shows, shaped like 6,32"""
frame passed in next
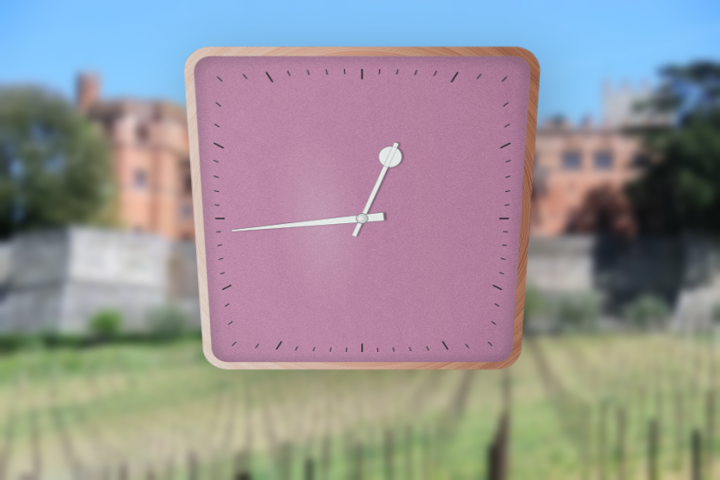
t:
12,44
